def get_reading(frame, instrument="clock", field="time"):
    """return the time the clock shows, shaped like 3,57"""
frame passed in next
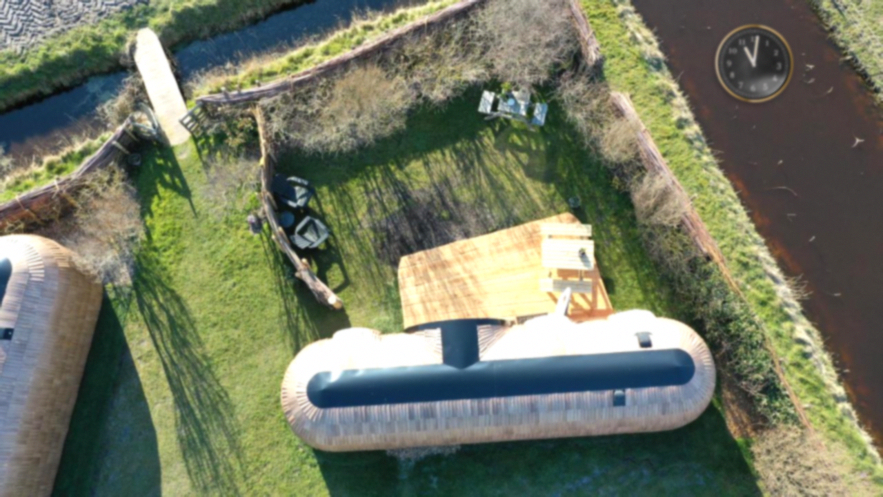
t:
11,01
